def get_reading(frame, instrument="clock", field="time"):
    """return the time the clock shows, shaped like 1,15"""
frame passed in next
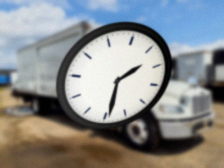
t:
1,29
